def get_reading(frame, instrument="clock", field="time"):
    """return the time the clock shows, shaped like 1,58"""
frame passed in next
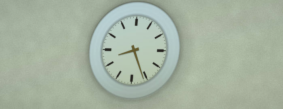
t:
8,26
